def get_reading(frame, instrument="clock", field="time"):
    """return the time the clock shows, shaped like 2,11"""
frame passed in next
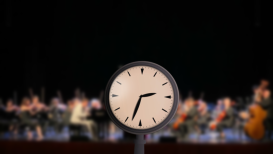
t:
2,33
